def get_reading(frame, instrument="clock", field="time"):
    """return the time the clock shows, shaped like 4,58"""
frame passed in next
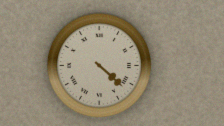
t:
4,22
